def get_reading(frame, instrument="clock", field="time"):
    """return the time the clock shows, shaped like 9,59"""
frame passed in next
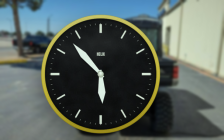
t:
5,53
